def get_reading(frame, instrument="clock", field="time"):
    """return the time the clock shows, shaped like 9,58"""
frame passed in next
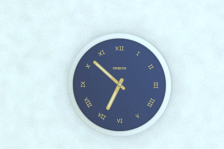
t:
6,52
